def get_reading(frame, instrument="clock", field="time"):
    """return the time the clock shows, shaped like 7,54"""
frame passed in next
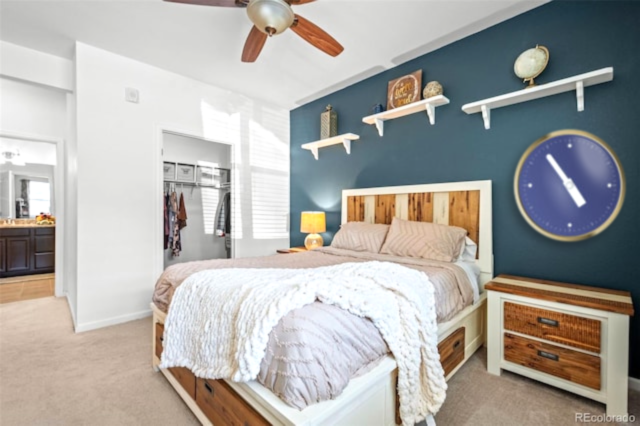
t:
4,54
